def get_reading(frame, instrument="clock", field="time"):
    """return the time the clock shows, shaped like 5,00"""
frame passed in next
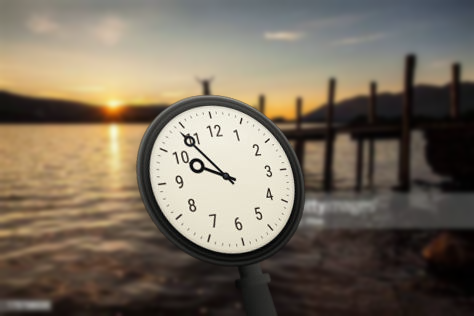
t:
9,54
